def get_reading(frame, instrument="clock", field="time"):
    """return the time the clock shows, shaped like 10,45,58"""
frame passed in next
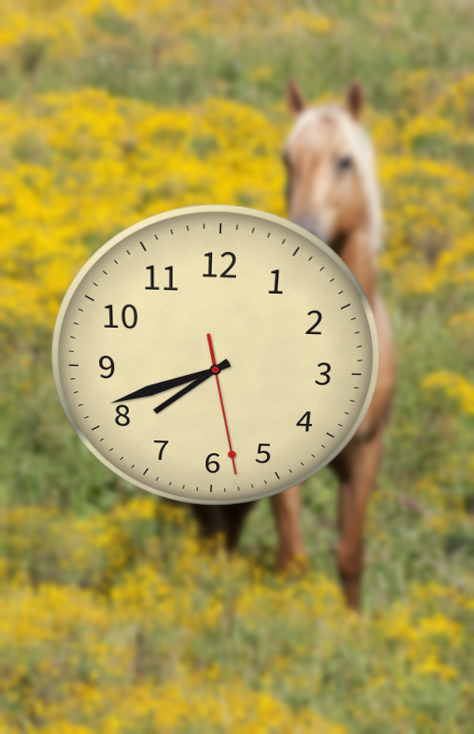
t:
7,41,28
